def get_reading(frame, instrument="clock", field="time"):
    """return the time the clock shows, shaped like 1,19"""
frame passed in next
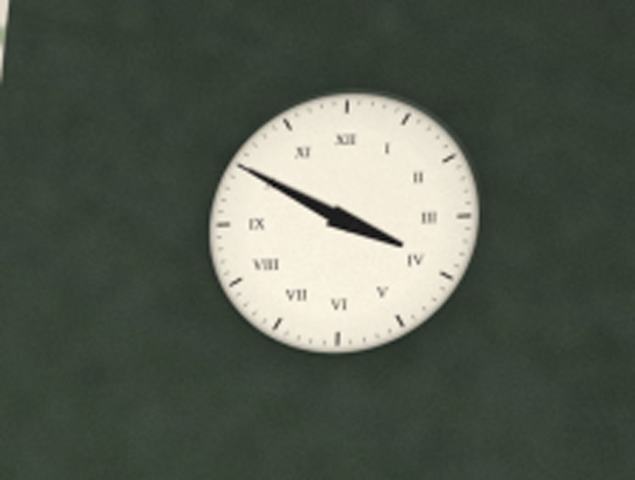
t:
3,50
